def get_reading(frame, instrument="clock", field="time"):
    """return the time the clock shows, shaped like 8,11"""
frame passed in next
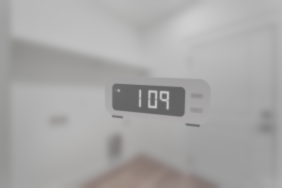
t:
1,09
